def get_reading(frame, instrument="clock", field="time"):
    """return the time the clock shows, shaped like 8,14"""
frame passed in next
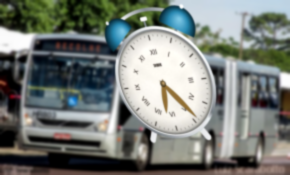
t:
6,24
